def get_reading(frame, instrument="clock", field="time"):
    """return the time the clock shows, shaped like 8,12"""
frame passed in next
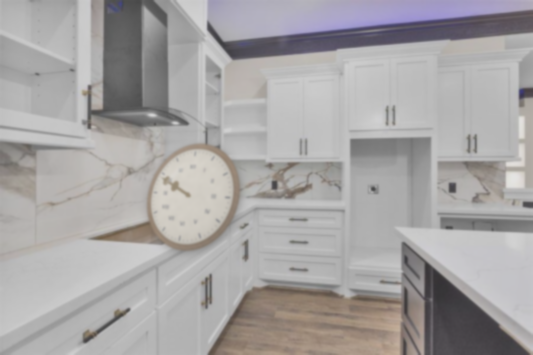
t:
9,49
